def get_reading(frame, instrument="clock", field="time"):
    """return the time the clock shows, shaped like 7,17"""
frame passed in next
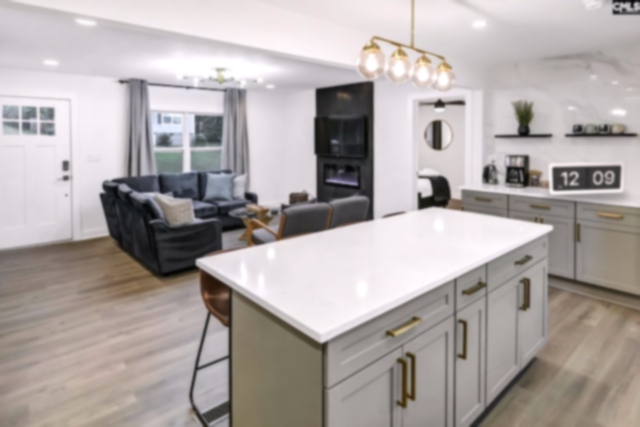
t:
12,09
